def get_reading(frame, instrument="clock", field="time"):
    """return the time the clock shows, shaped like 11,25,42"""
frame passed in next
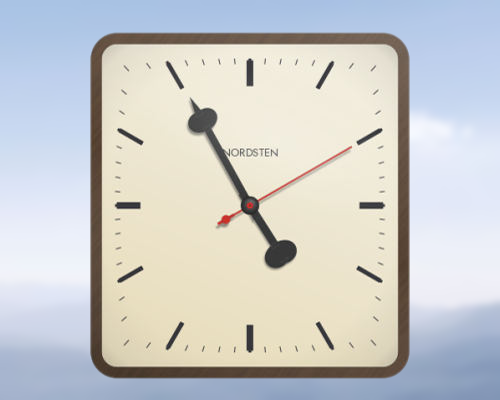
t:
4,55,10
